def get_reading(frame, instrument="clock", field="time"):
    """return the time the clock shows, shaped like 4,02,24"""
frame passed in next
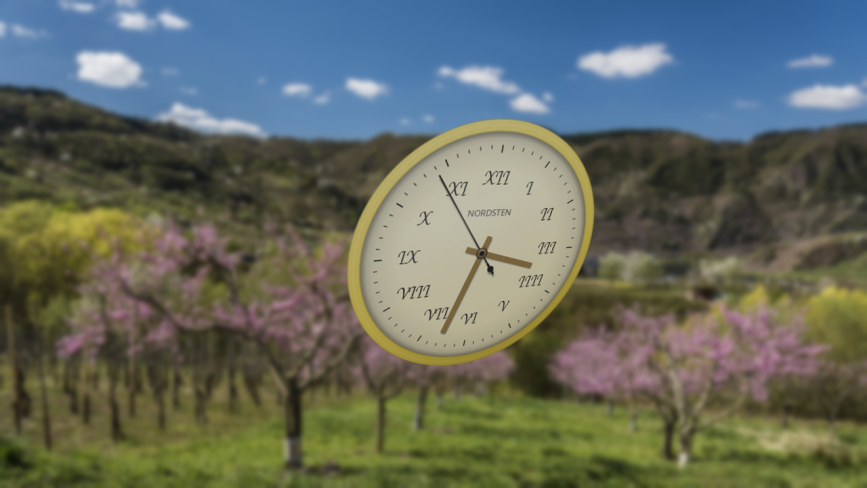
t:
3,32,54
